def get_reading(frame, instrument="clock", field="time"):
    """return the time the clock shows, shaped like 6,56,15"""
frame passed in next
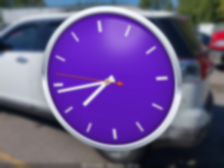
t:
7,43,47
